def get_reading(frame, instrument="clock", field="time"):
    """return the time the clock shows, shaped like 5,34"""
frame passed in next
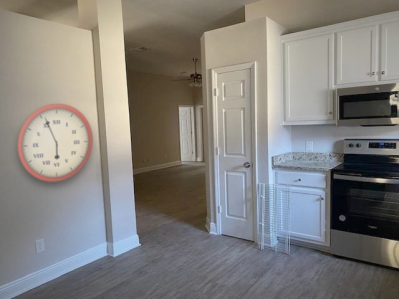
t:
5,56
